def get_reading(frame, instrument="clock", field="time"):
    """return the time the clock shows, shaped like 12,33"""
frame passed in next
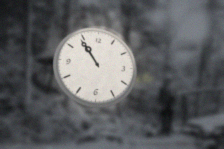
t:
10,54
